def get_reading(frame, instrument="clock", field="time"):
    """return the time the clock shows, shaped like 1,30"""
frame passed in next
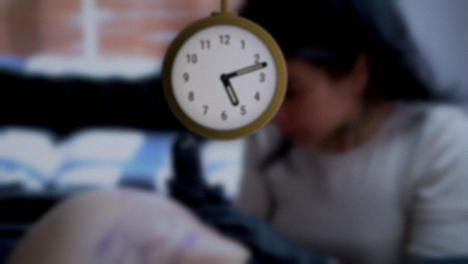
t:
5,12
